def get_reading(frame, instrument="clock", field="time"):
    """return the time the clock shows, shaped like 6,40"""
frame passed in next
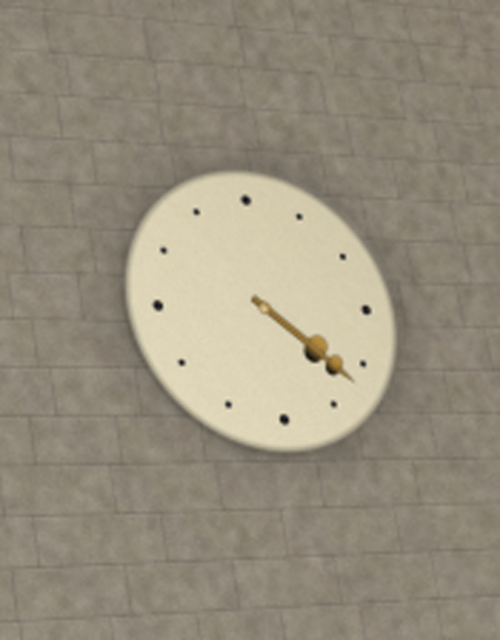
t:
4,22
